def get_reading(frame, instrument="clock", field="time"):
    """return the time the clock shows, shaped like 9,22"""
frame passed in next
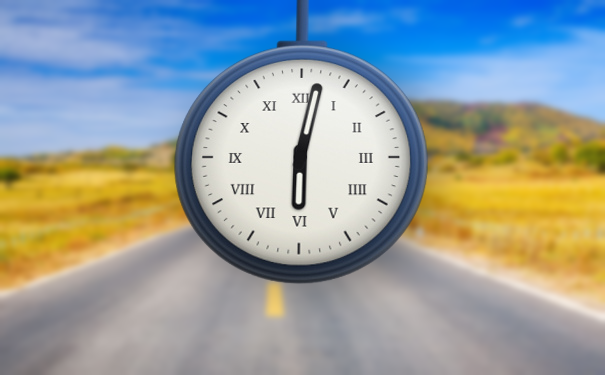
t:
6,02
